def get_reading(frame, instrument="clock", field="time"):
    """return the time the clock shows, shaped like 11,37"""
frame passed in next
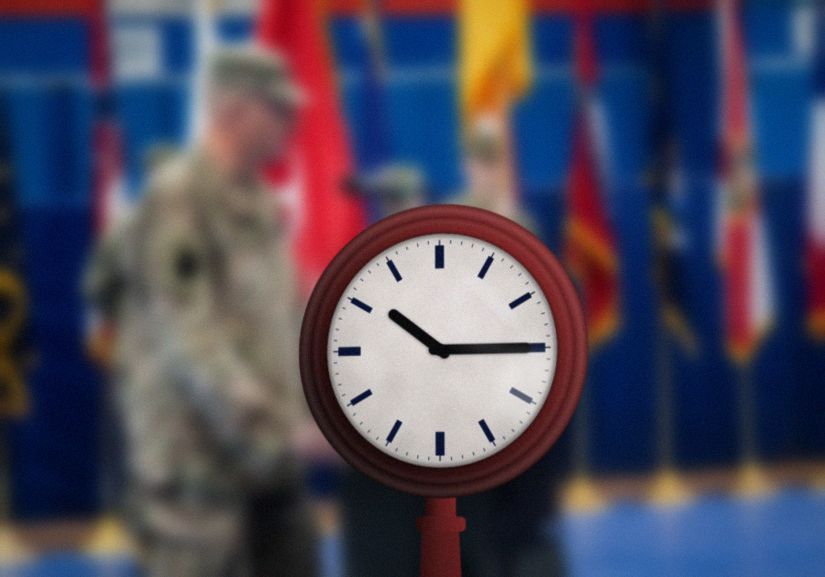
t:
10,15
